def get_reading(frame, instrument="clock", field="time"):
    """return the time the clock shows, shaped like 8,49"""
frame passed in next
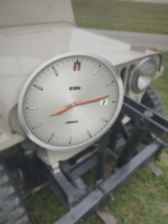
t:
8,13
